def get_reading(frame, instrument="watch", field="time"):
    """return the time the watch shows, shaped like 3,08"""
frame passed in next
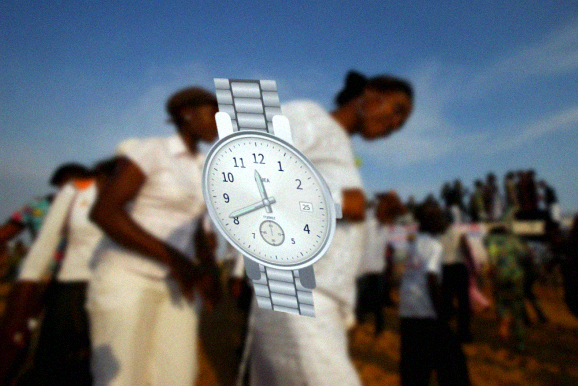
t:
11,41
